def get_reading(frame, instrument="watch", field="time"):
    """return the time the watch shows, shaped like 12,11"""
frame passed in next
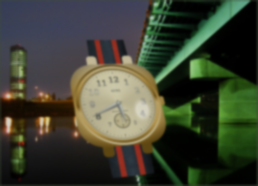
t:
5,41
